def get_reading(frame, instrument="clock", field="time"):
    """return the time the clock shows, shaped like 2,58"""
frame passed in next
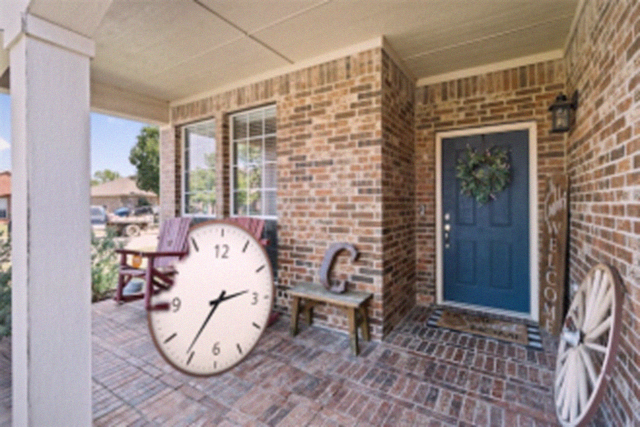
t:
2,36
